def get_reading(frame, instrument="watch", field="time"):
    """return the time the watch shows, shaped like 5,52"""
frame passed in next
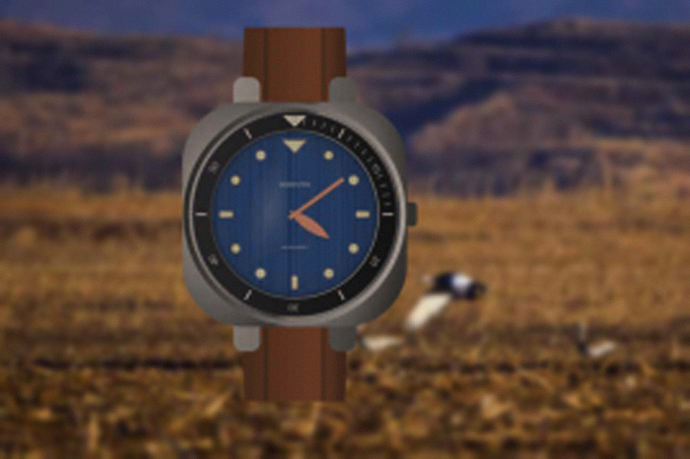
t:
4,09
